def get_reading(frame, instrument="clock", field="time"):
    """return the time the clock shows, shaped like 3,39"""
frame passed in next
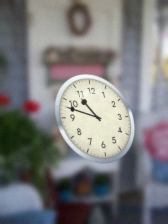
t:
10,48
